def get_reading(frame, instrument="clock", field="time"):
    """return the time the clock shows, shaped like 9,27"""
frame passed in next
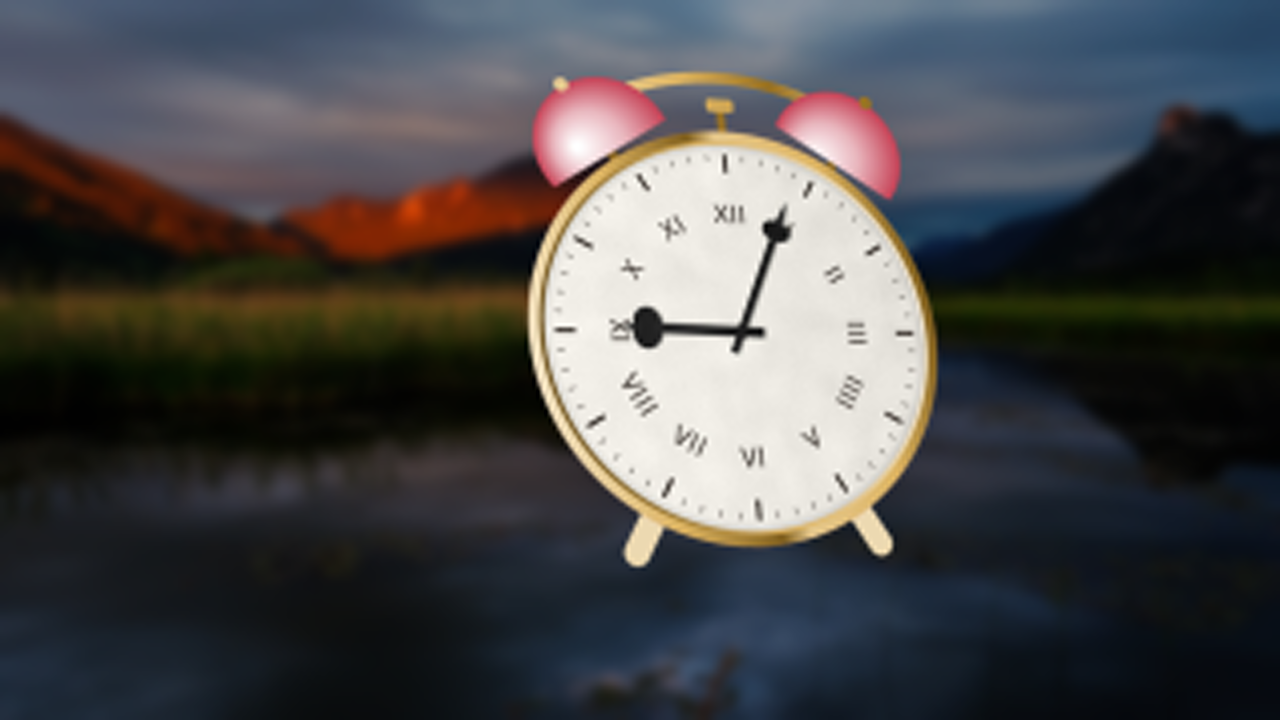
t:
9,04
